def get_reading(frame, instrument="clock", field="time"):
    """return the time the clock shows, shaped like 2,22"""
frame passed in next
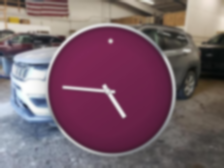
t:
4,45
